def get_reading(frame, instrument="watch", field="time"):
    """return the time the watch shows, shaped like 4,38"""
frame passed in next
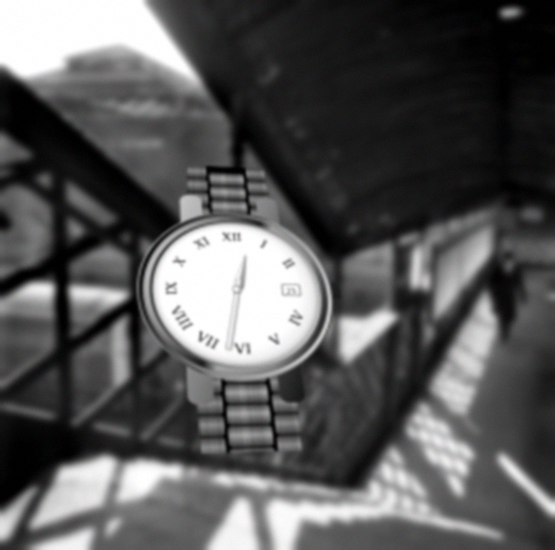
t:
12,32
